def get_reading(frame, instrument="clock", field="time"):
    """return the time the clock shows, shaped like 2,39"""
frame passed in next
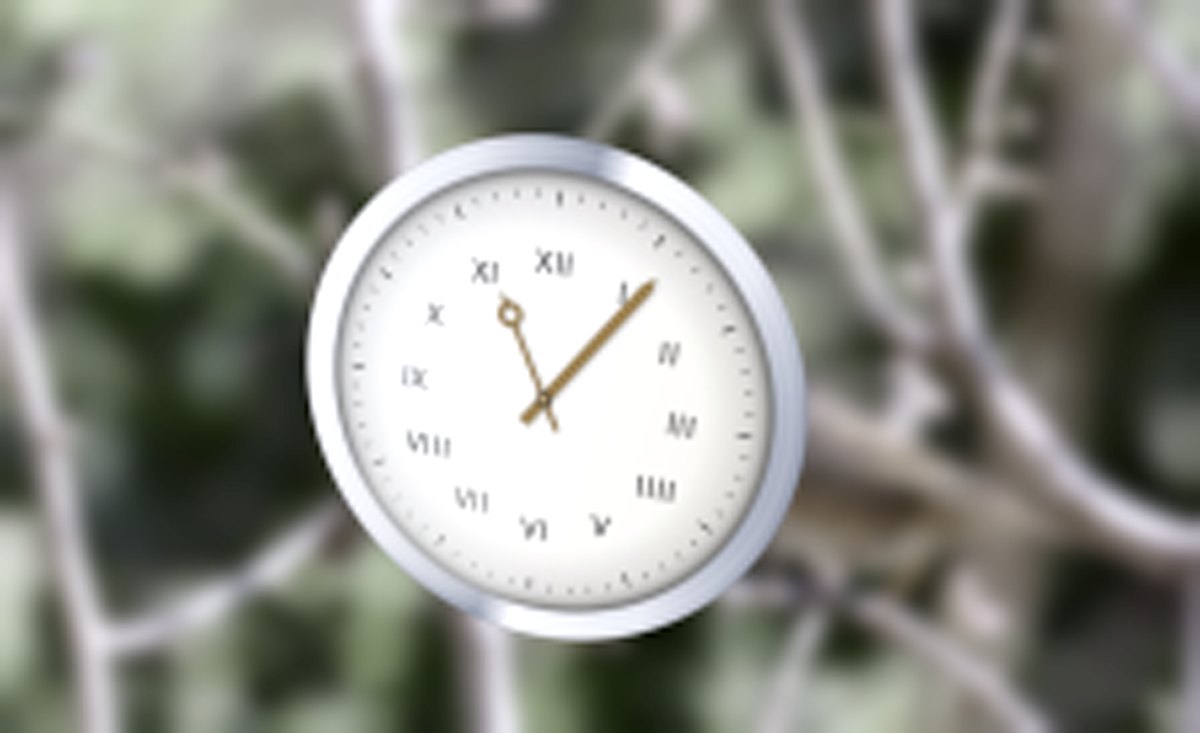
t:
11,06
